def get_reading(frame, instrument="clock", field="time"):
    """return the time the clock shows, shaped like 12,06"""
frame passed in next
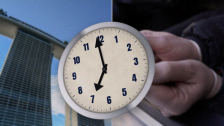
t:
6,59
